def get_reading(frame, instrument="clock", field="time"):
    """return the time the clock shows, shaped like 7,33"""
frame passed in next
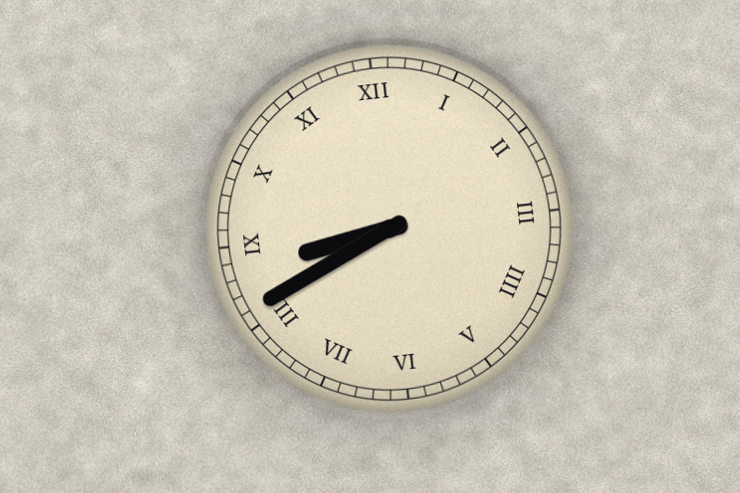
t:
8,41
